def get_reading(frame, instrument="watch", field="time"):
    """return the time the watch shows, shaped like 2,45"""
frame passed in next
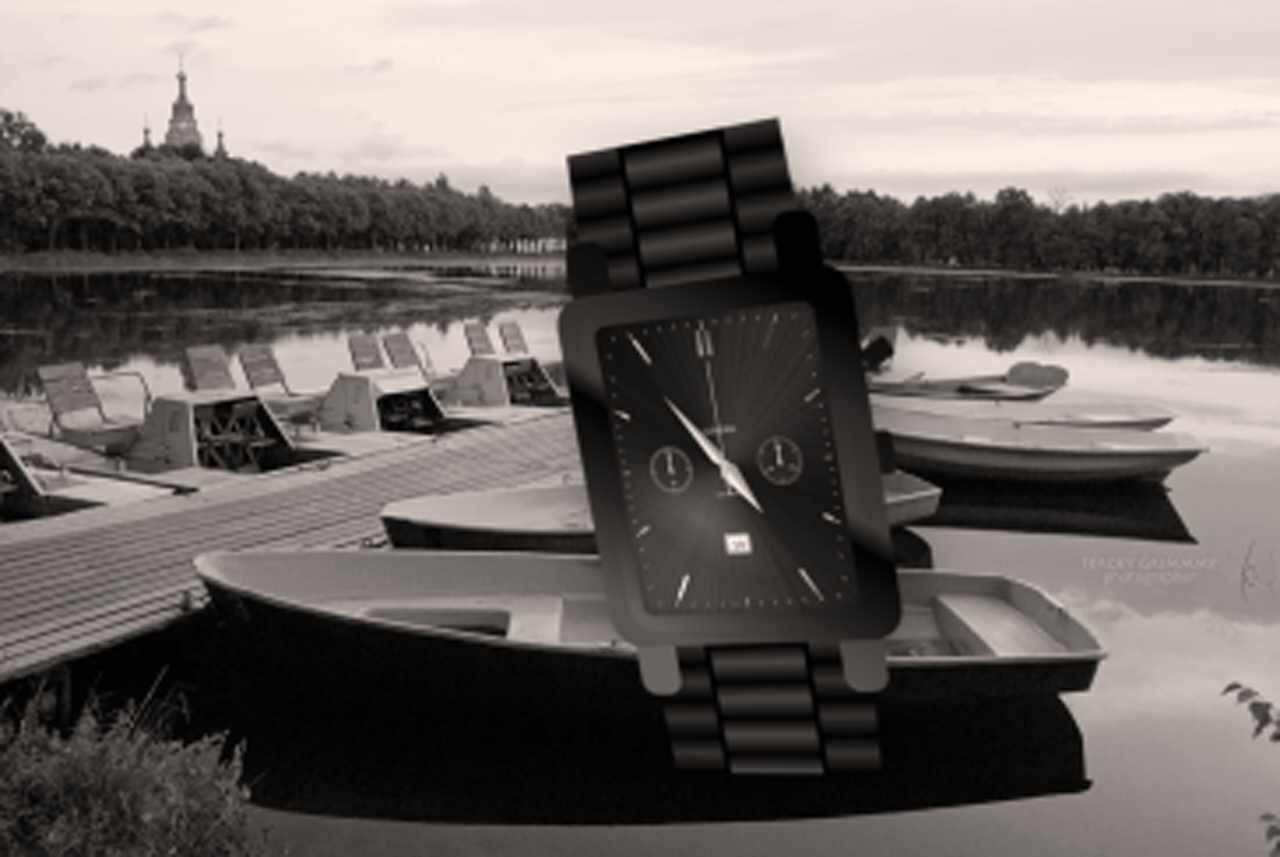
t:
4,54
